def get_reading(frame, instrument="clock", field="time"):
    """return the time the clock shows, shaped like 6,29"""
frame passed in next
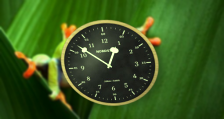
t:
12,52
